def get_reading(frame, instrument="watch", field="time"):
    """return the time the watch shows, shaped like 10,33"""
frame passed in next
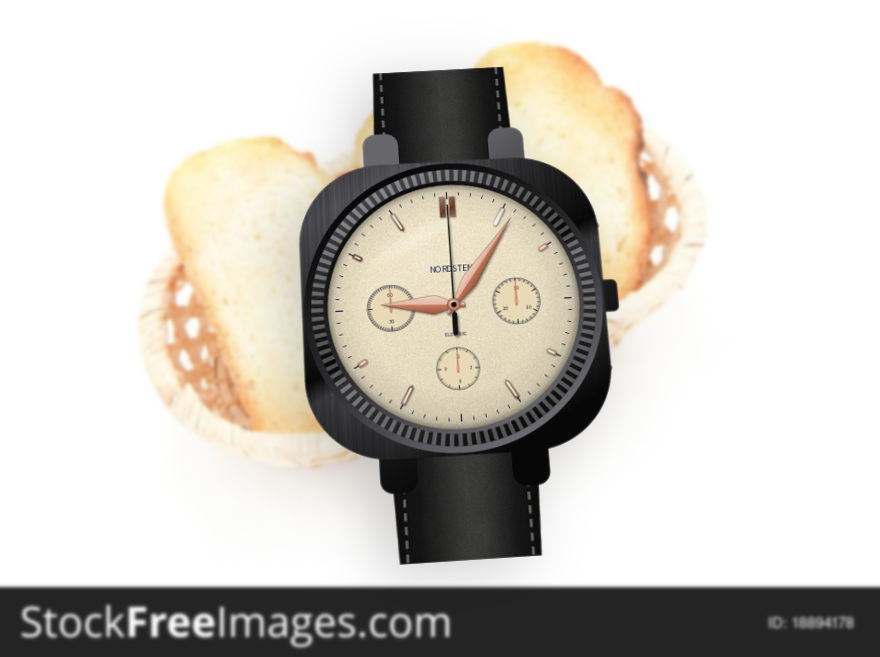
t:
9,06
